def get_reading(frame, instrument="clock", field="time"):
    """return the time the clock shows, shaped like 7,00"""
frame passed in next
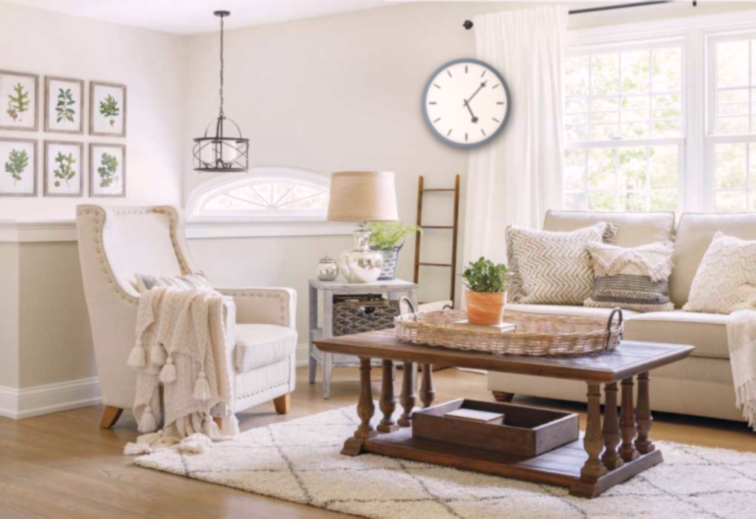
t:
5,07
